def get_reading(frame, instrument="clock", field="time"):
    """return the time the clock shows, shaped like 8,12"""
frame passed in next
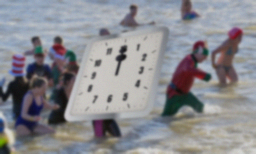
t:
12,00
